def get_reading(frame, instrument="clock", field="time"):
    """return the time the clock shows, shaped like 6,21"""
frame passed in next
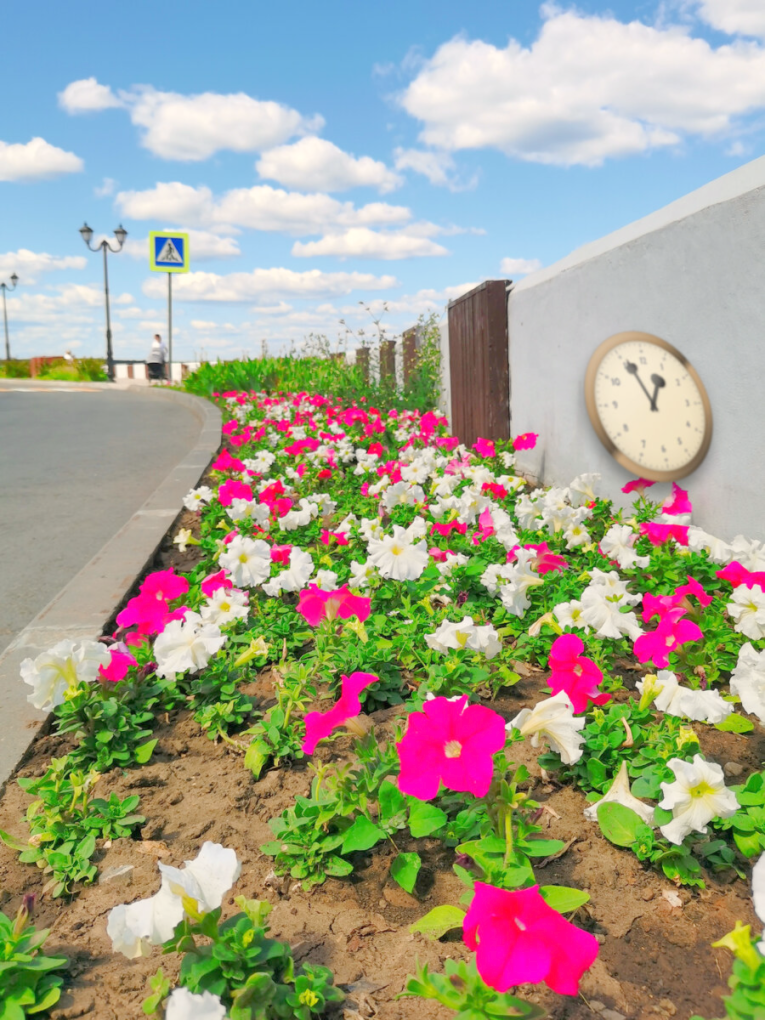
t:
12,56
